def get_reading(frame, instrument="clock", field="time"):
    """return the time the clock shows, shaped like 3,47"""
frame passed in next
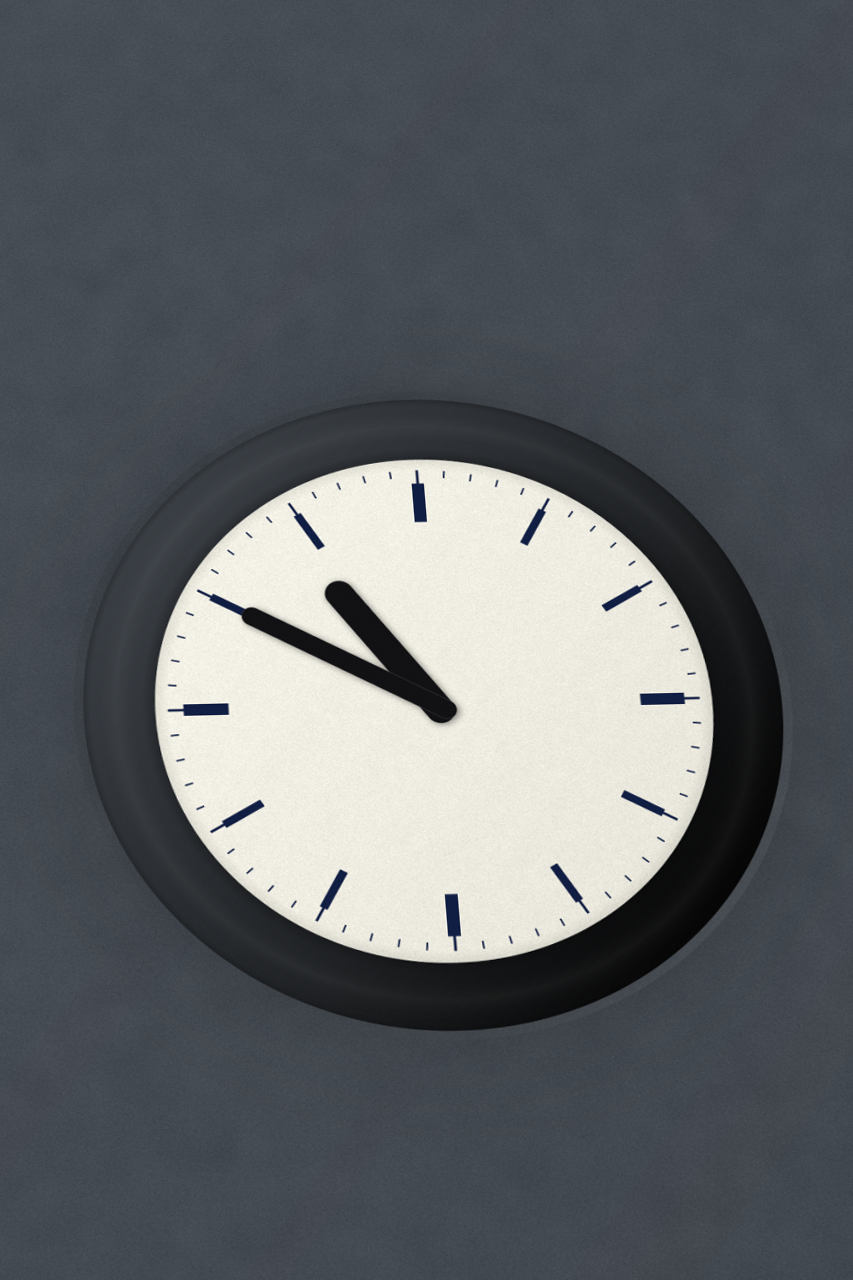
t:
10,50
